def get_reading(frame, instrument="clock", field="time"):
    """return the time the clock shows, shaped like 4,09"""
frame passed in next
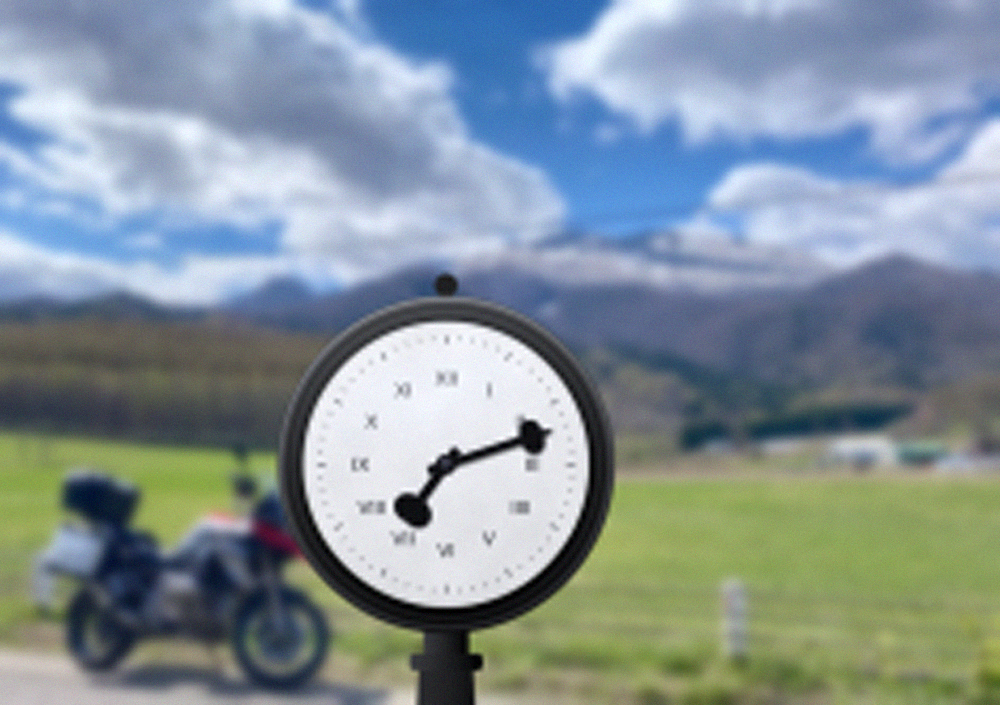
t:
7,12
